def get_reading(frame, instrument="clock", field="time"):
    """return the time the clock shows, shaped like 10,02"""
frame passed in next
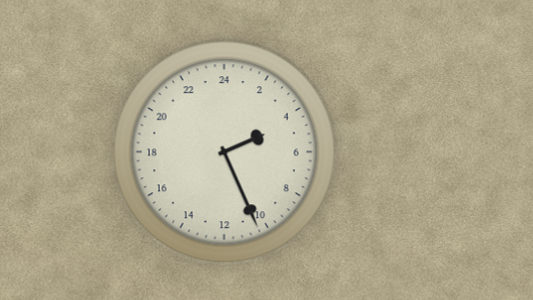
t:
4,26
